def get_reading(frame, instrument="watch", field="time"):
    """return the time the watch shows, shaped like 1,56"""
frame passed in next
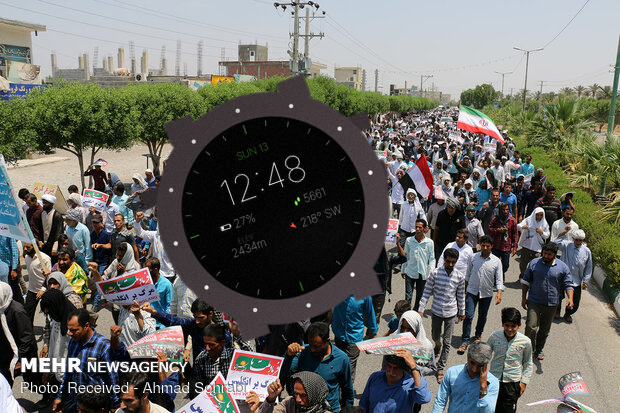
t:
12,48
